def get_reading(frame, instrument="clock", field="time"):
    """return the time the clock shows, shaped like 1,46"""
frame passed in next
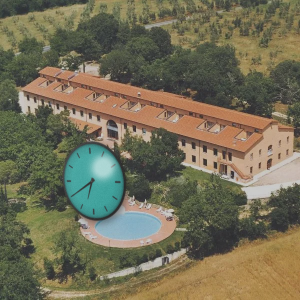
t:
6,40
